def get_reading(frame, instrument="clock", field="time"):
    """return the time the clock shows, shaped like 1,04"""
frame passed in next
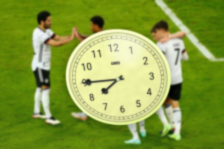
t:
7,45
